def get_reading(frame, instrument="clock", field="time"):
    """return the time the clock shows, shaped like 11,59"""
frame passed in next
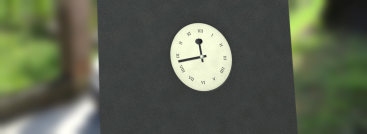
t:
11,43
